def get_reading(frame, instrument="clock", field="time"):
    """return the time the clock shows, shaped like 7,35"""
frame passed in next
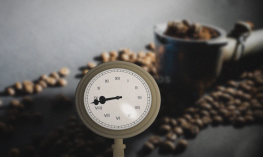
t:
8,43
